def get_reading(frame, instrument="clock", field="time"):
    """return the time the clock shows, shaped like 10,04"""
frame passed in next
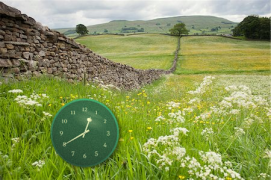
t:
12,40
